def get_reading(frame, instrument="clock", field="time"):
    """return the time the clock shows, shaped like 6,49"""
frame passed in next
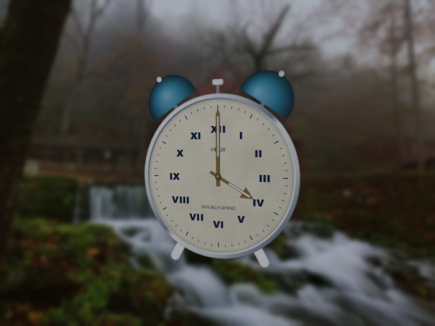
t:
4,00
